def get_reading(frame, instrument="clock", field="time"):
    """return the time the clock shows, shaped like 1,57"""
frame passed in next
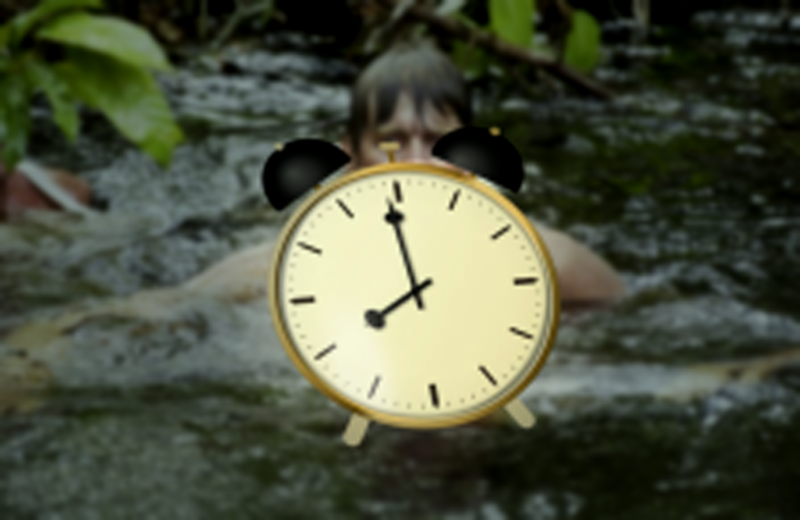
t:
7,59
